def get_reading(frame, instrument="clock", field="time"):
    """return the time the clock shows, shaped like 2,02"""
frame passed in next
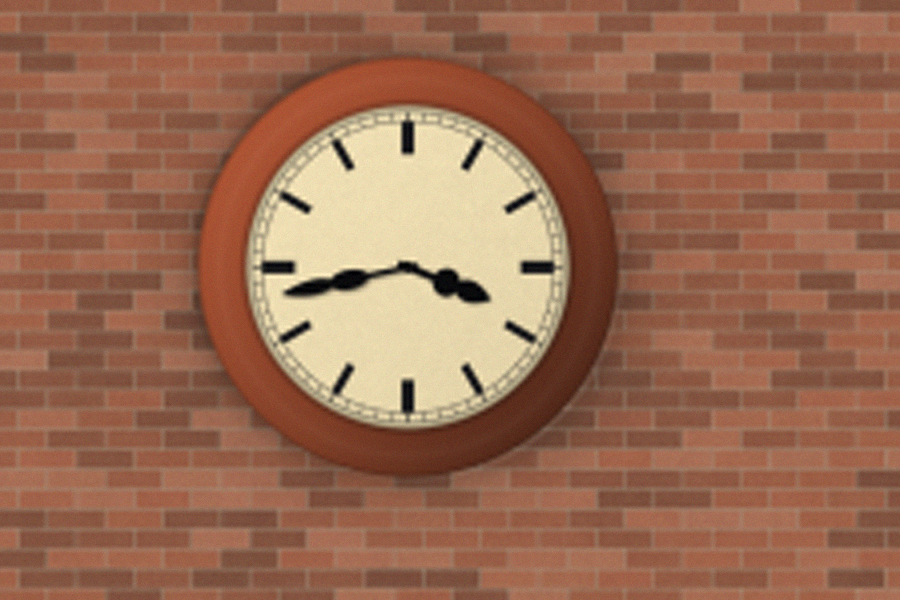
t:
3,43
